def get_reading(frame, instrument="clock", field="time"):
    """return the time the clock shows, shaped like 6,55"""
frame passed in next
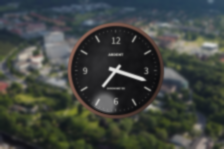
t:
7,18
